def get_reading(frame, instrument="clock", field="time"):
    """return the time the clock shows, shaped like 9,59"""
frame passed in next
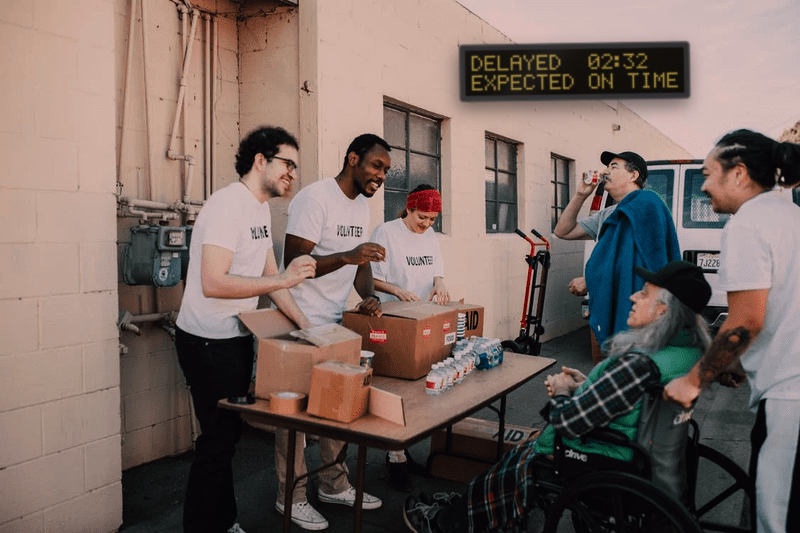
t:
2,32
